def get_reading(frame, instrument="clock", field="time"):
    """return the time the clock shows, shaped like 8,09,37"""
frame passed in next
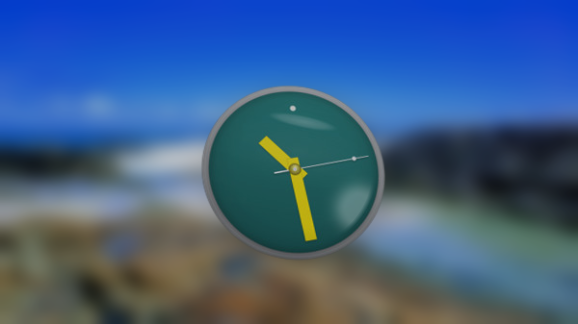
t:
10,28,13
